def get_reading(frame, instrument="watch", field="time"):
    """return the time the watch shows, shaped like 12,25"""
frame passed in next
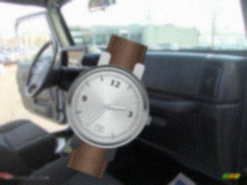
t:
2,35
